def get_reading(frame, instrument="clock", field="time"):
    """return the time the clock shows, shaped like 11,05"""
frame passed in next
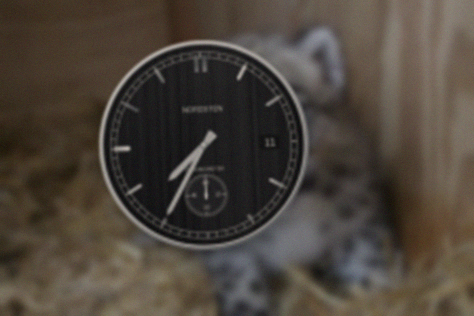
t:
7,35
